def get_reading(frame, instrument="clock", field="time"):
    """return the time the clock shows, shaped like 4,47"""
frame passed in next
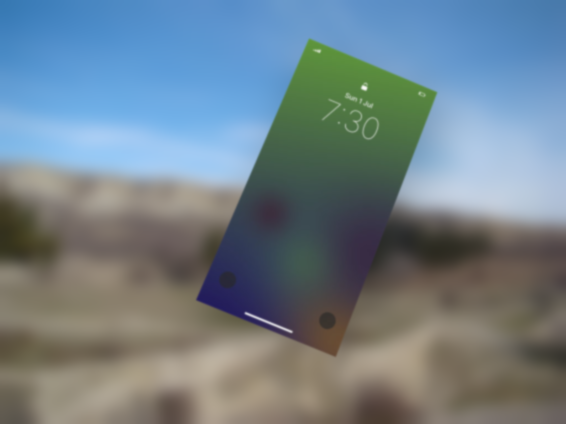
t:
7,30
